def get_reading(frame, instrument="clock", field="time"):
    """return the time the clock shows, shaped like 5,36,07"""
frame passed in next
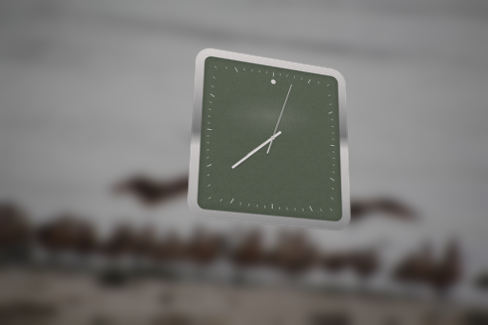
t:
7,38,03
